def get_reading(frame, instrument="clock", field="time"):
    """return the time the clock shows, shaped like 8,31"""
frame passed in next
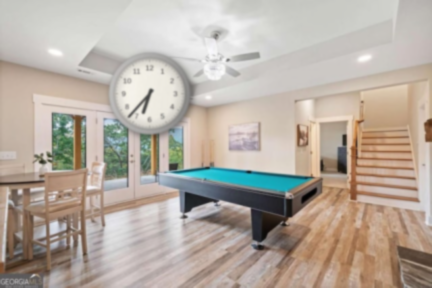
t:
6,37
